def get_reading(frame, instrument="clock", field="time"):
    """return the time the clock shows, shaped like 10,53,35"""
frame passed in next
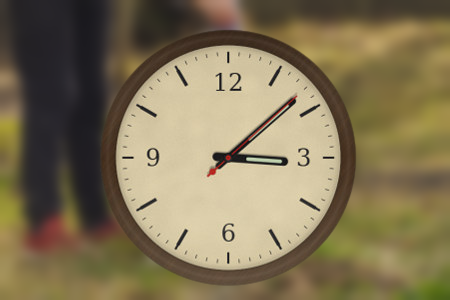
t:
3,08,08
